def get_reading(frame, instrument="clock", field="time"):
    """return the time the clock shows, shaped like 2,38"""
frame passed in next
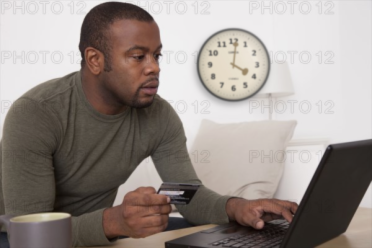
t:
4,01
